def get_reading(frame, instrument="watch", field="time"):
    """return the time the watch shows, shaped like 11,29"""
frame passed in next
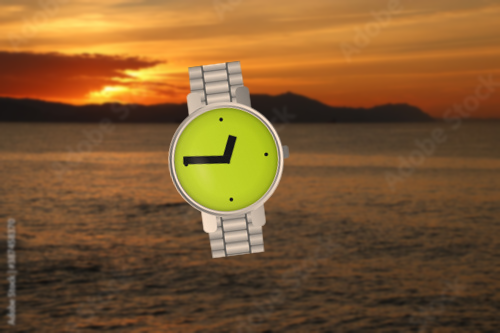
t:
12,46
